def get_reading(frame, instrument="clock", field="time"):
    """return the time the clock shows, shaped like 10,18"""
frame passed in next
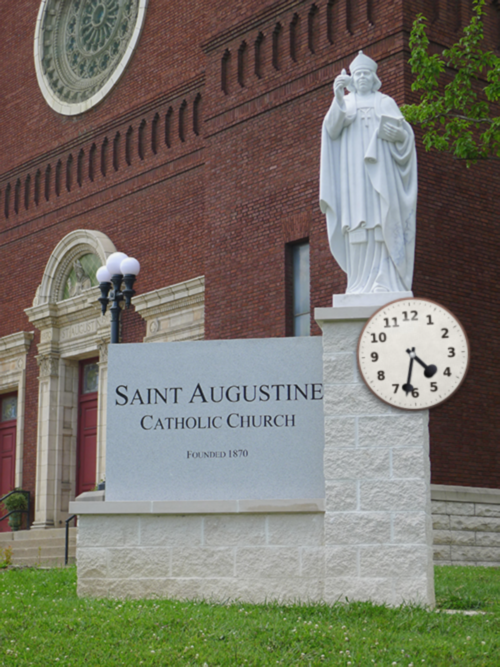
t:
4,32
